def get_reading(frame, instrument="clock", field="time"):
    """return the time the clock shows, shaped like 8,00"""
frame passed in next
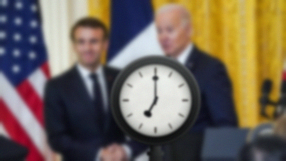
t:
7,00
